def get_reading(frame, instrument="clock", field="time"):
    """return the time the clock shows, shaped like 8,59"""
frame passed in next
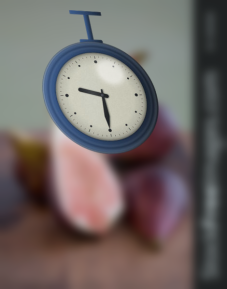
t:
9,30
